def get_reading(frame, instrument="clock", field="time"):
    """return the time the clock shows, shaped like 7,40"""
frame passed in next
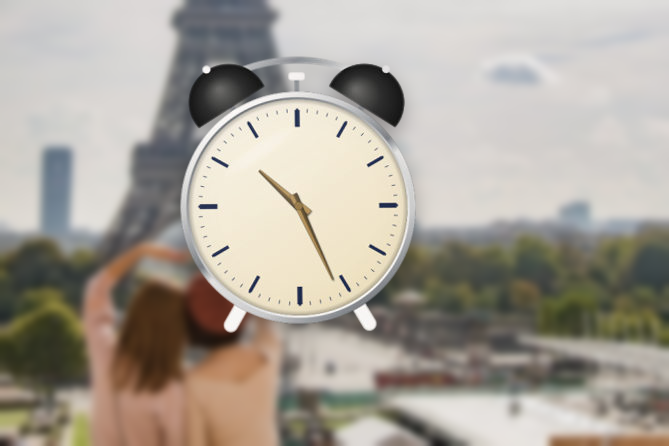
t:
10,26
